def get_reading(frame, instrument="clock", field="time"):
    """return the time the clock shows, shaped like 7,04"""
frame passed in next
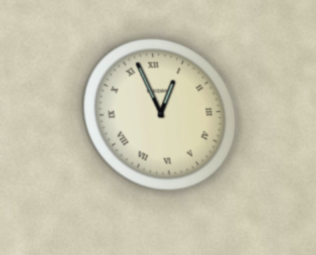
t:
12,57
